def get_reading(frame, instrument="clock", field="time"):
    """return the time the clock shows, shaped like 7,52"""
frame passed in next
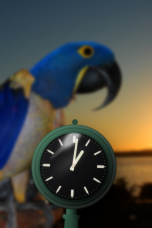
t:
1,01
